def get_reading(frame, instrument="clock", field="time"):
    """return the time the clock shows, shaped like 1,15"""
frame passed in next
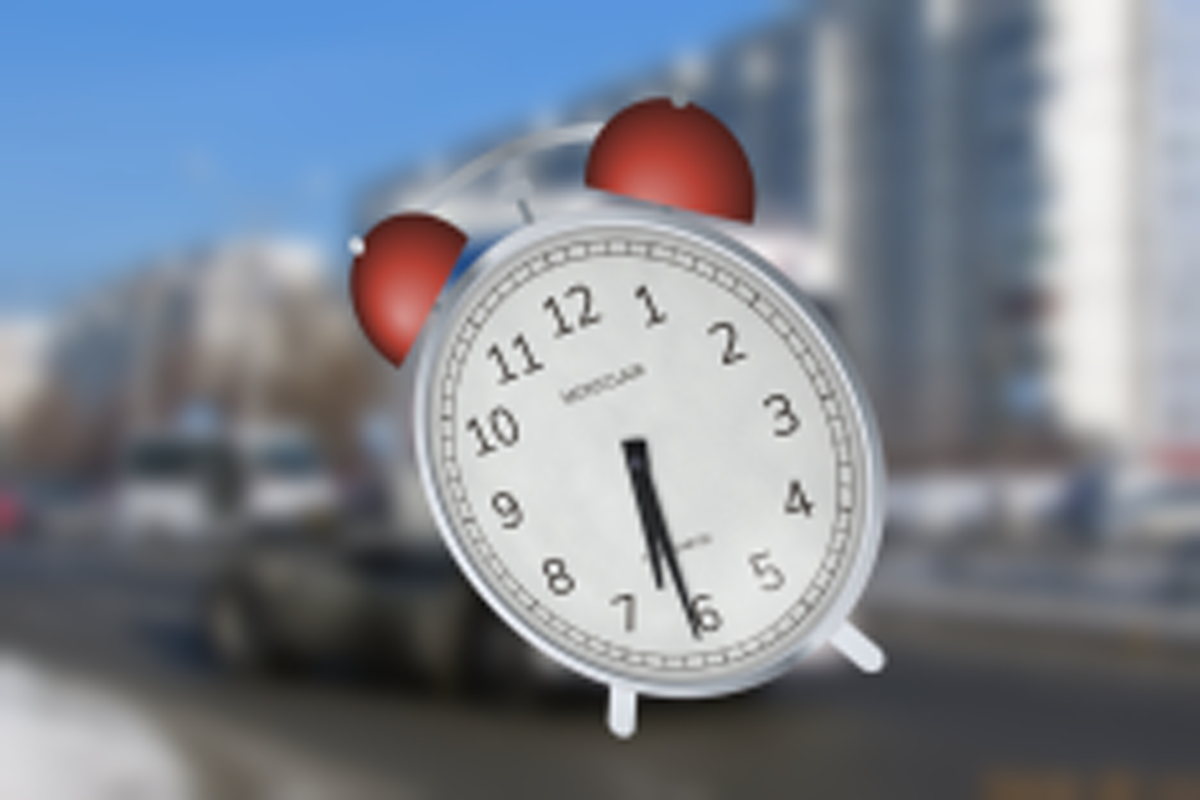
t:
6,31
